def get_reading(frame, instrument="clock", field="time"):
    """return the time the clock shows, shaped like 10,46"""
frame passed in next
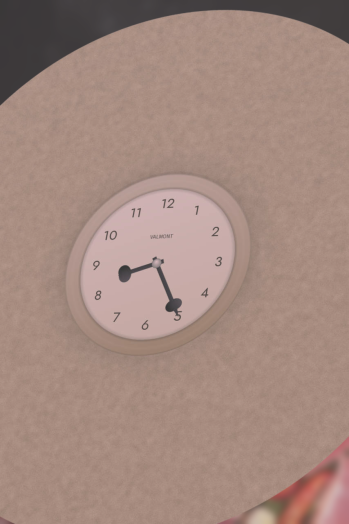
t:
8,25
